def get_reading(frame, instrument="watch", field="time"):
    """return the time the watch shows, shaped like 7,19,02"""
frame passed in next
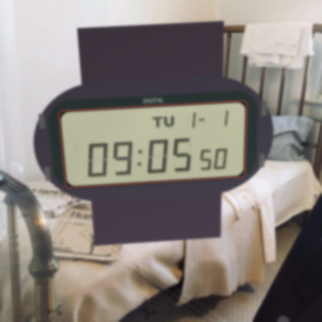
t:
9,05,50
